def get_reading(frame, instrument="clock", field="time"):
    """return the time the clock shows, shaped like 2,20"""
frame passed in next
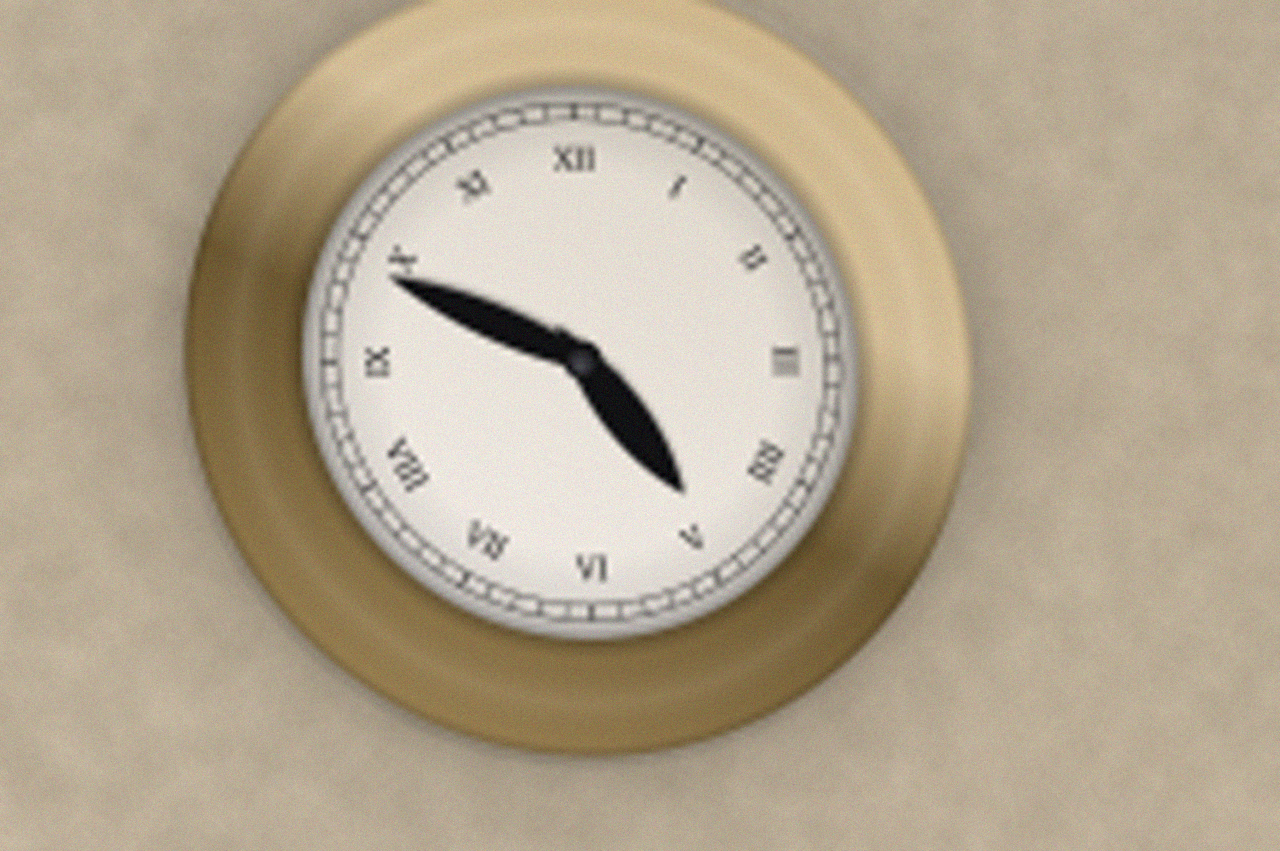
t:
4,49
